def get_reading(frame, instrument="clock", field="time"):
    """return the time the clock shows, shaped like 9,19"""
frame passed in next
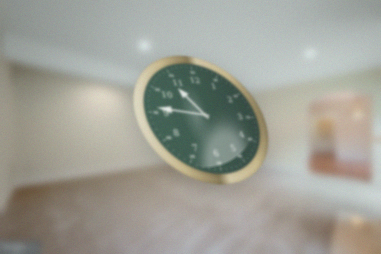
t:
10,46
